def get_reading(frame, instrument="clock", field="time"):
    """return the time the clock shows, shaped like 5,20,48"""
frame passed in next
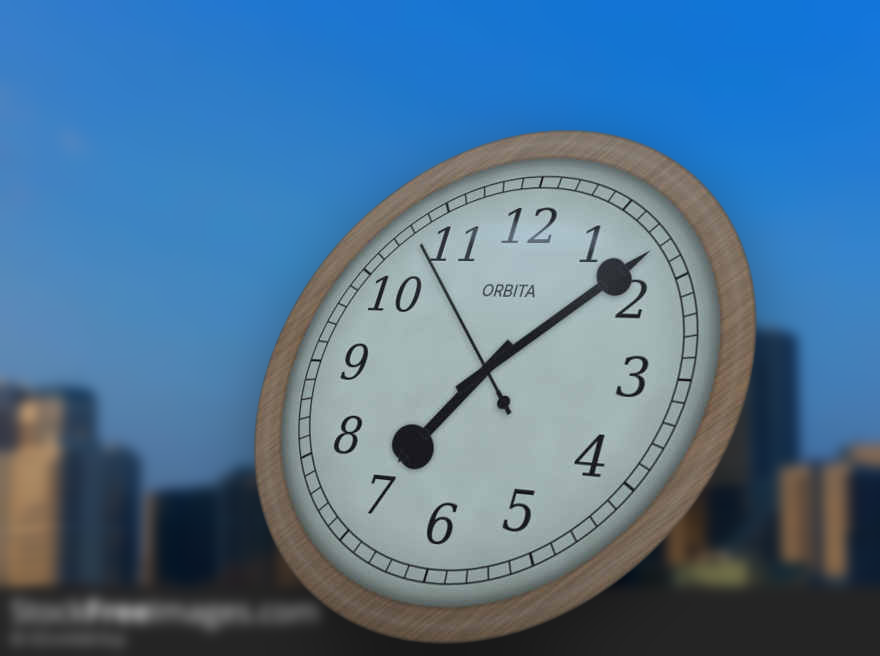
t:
7,07,53
